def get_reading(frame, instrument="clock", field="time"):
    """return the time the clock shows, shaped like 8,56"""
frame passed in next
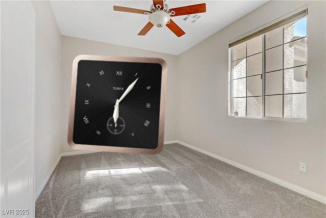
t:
6,06
